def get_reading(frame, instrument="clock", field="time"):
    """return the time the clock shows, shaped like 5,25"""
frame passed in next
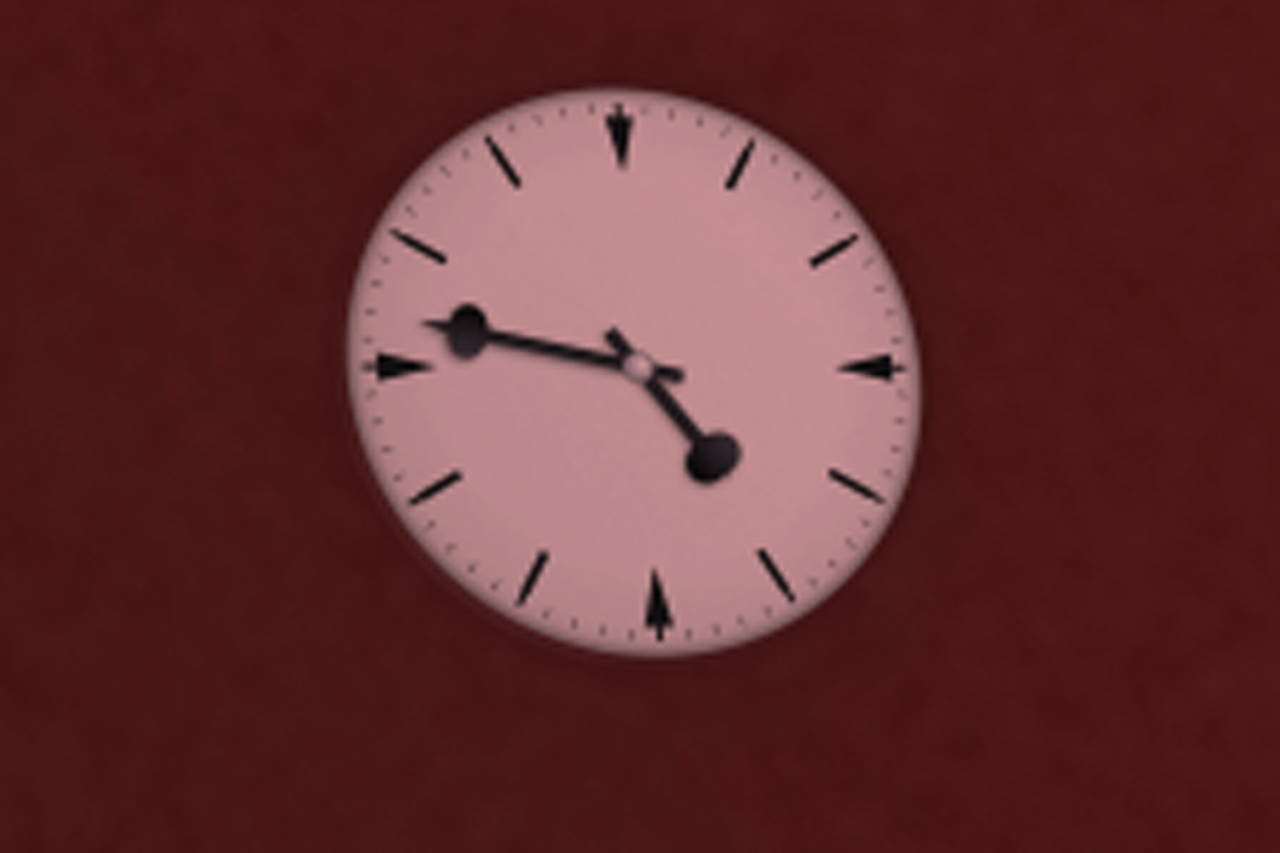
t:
4,47
